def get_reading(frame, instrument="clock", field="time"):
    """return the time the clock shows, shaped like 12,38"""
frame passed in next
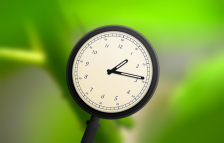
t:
1,14
